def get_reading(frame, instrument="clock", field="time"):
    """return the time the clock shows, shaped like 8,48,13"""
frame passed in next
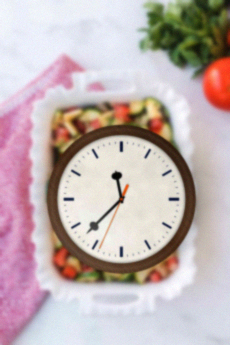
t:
11,37,34
